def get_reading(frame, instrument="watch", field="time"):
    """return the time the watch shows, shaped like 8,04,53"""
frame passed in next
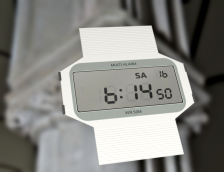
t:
6,14,50
